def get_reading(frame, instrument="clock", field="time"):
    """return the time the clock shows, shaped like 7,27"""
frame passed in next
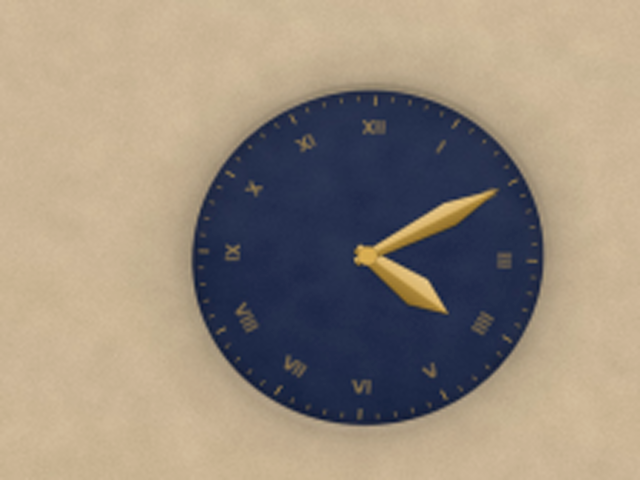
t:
4,10
